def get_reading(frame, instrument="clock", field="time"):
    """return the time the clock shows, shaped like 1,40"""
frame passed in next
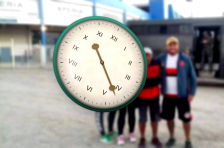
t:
10,22
